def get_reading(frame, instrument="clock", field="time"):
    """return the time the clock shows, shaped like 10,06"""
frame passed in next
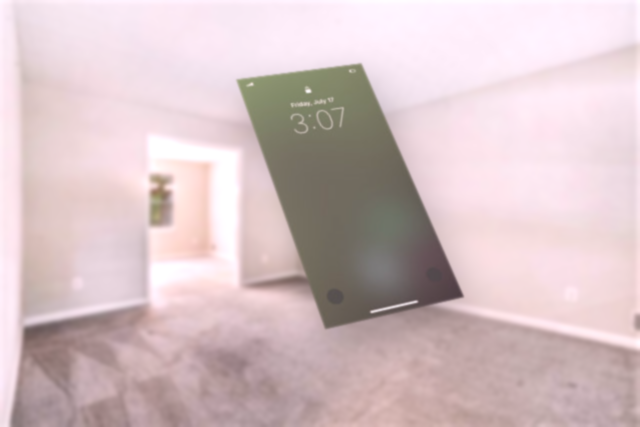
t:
3,07
